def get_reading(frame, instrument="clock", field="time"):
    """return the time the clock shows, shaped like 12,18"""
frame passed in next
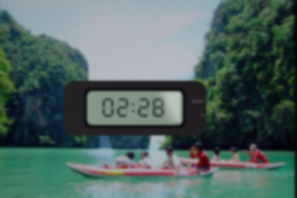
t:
2,28
